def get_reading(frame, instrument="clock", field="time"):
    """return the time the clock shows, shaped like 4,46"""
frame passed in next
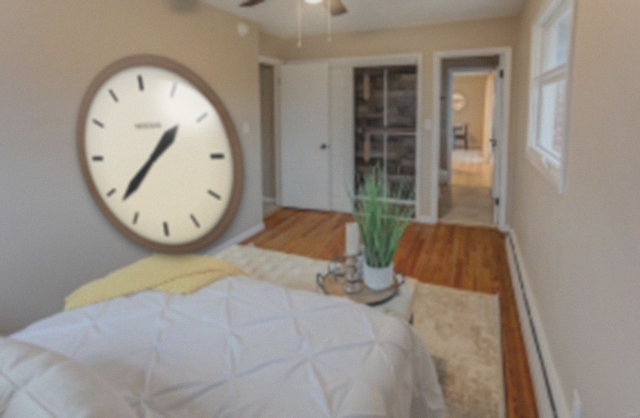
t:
1,38
